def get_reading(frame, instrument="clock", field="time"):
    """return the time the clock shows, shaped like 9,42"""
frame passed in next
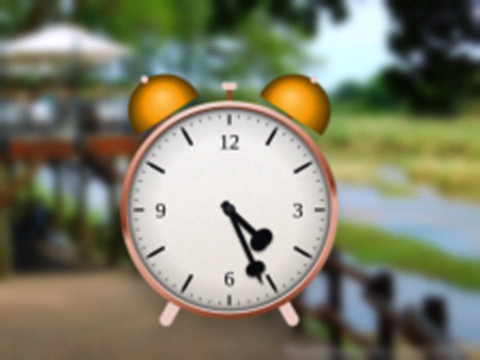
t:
4,26
